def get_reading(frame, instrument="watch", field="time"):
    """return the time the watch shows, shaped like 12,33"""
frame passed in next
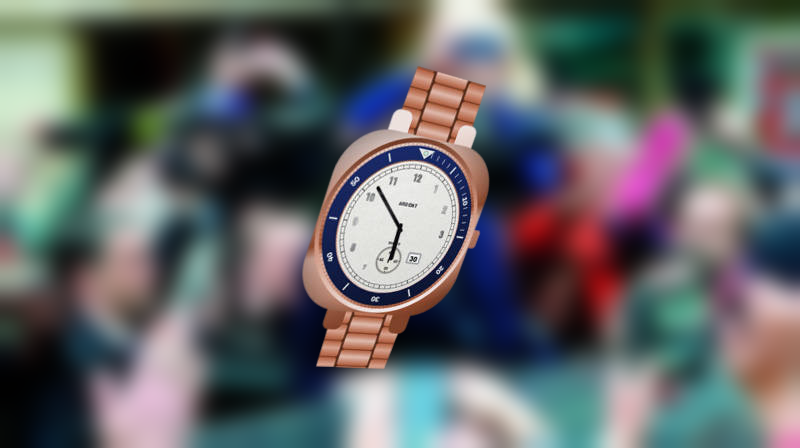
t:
5,52
